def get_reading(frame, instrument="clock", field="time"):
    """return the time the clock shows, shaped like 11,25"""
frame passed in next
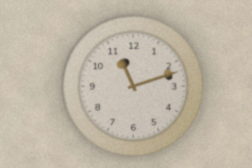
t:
11,12
